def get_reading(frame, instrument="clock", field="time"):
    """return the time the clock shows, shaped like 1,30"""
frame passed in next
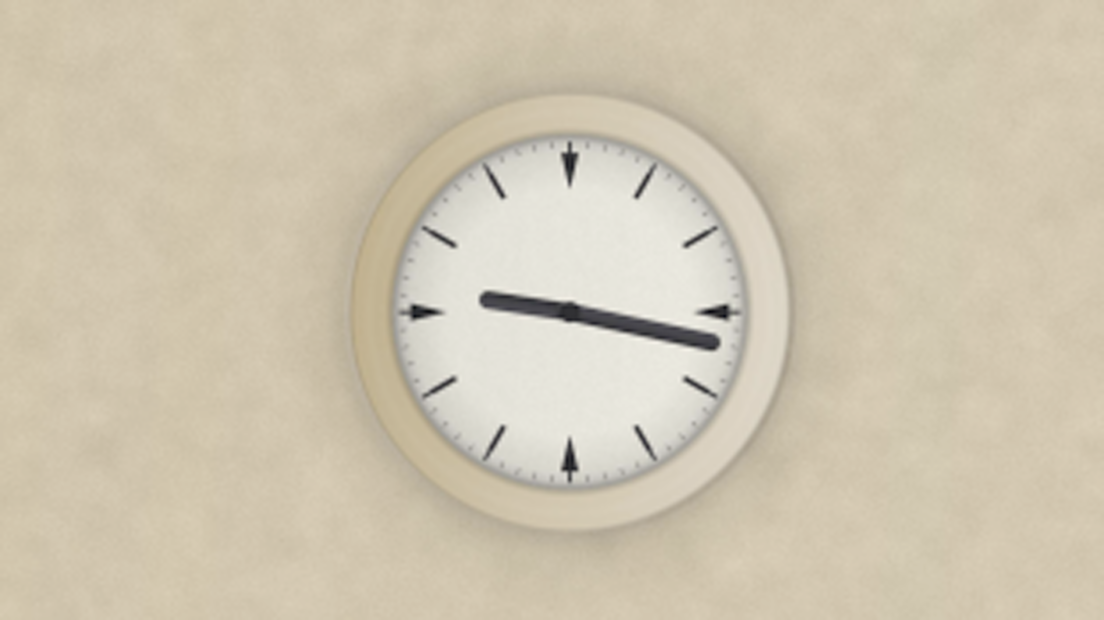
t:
9,17
